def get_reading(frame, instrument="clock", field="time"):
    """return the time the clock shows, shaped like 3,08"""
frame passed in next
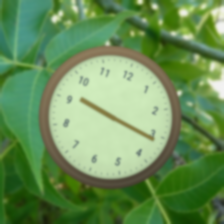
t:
9,16
